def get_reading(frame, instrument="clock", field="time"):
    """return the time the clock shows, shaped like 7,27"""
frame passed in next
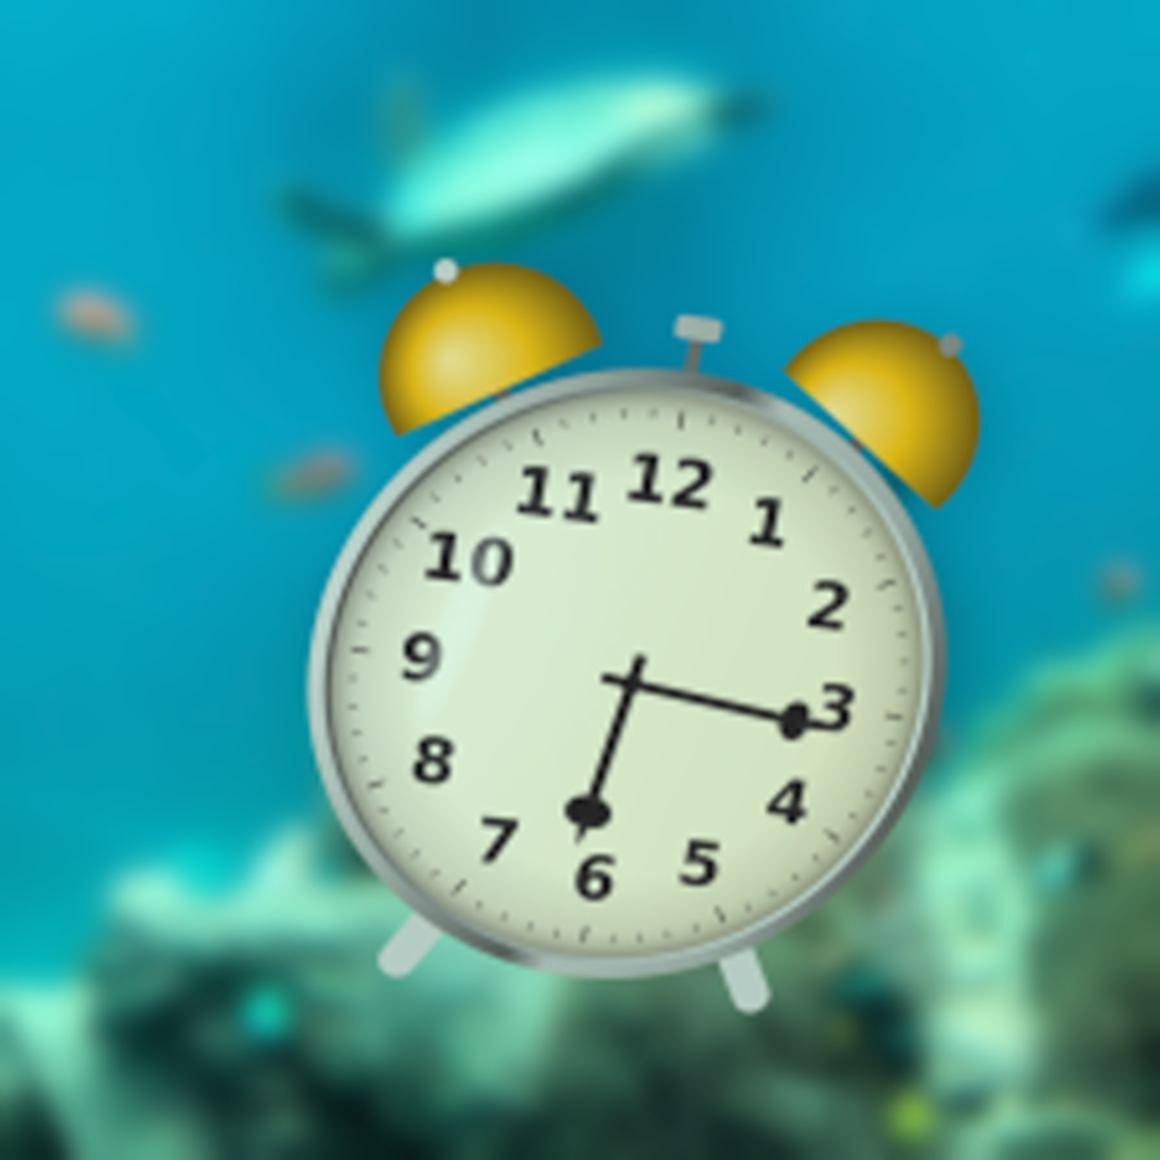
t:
6,16
